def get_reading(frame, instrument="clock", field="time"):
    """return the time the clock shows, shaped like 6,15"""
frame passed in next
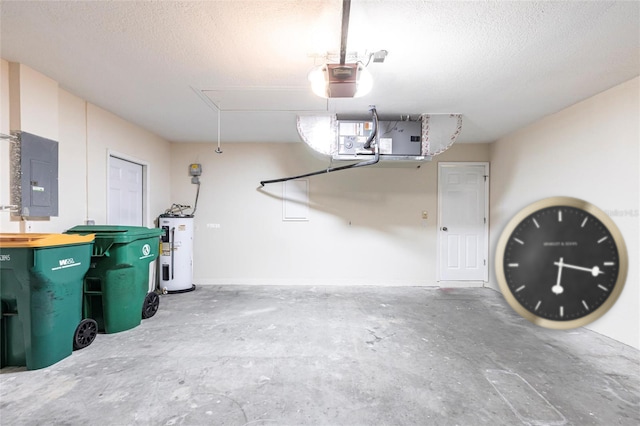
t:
6,17
